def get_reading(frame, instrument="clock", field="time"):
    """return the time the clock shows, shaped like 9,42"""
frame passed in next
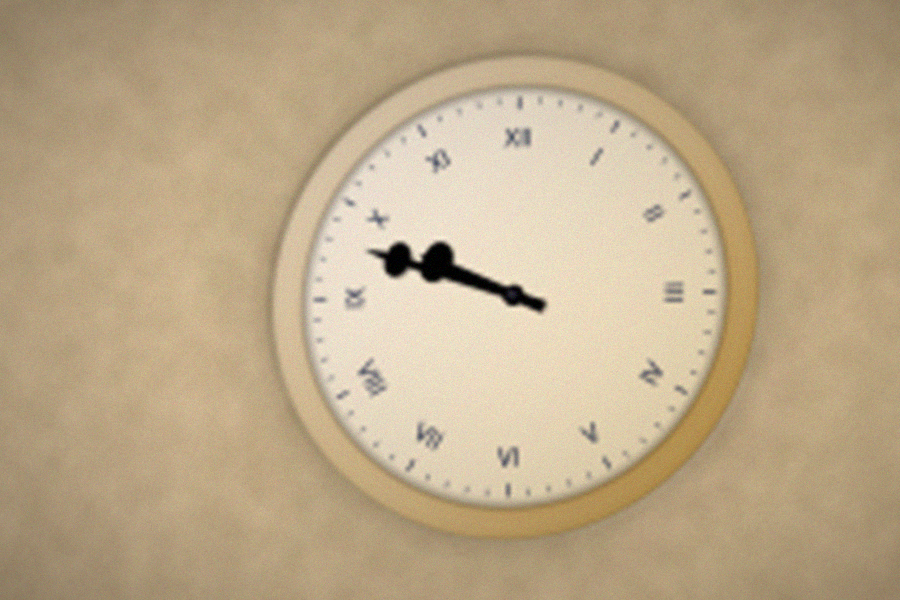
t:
9,48
